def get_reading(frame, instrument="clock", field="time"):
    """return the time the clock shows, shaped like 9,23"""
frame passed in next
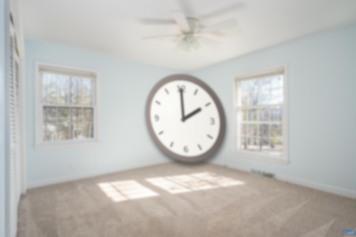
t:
2,00
